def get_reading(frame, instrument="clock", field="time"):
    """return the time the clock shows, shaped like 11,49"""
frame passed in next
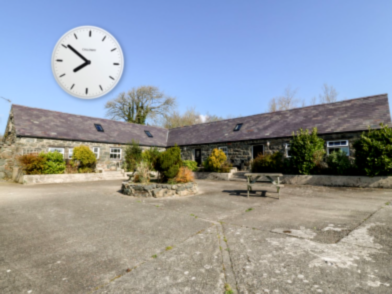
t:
7,51
